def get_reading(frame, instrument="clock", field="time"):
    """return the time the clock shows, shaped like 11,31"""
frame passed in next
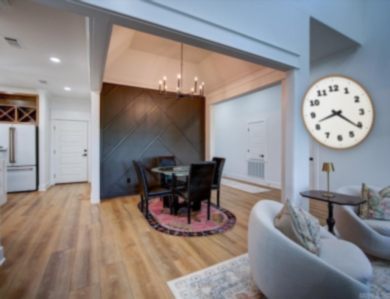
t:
8,21
